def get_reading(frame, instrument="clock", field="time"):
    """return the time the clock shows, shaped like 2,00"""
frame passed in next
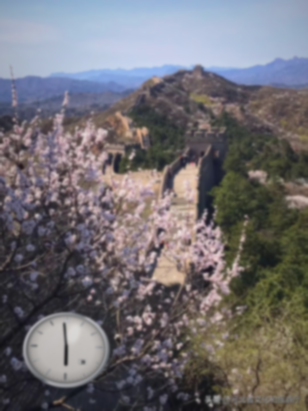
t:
5,59
